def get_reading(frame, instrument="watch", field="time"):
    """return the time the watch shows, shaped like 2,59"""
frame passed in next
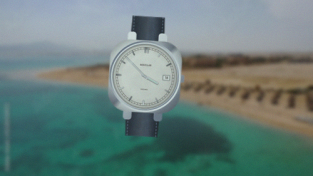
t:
3,52
